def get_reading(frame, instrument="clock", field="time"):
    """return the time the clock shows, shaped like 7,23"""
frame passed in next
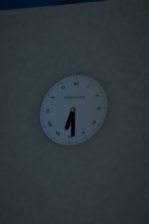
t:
6,29
